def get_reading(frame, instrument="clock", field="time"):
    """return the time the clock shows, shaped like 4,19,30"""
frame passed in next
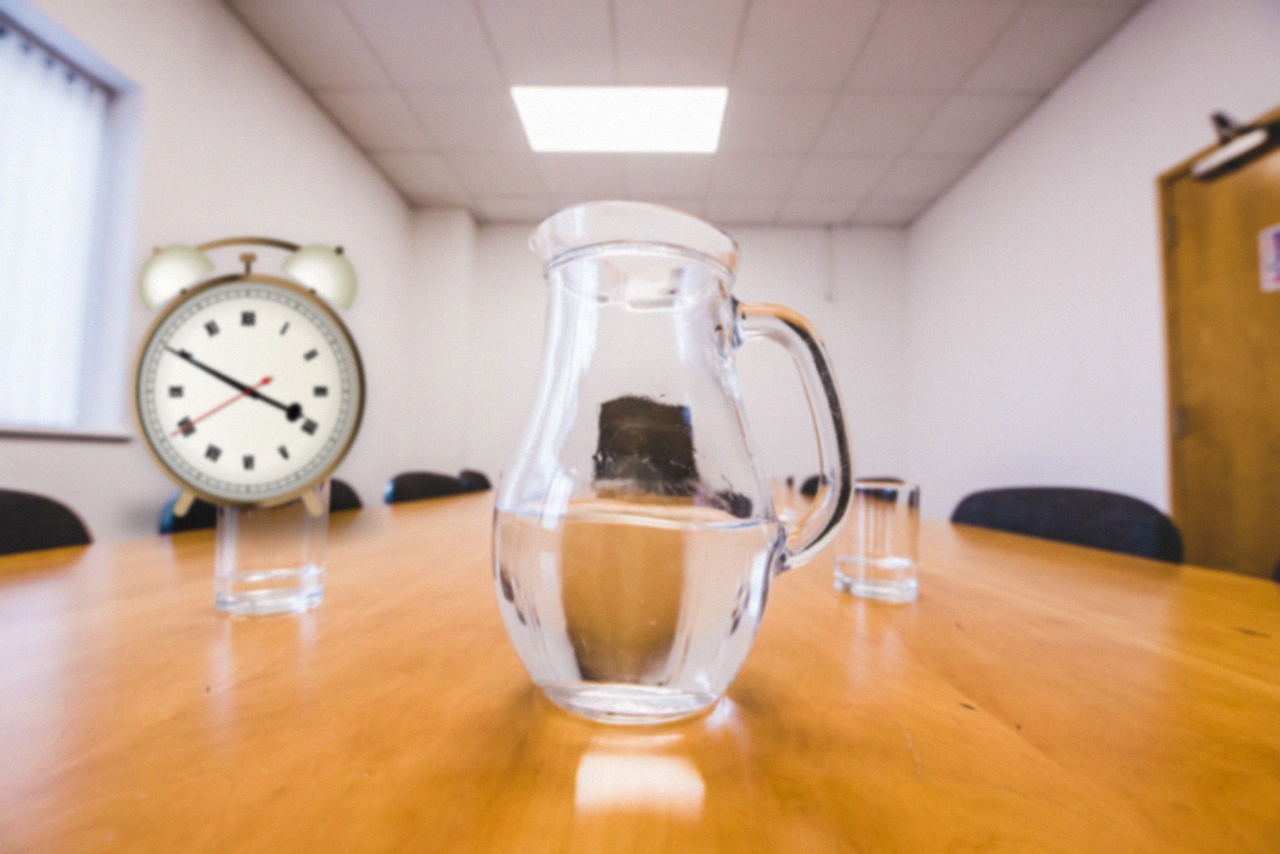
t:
3,49,40
